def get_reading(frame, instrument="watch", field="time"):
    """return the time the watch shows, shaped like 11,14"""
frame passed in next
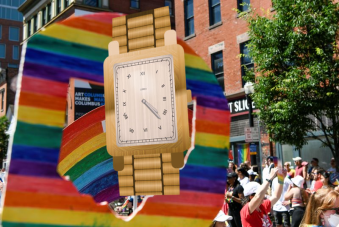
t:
4,23
